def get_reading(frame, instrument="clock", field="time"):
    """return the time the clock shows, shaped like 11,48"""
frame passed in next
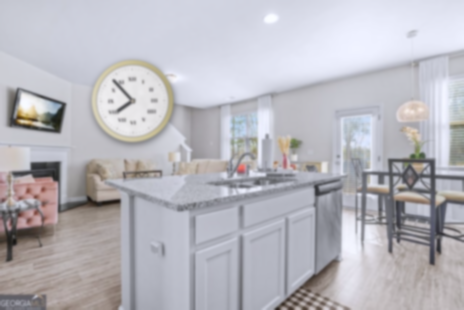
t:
7,53
